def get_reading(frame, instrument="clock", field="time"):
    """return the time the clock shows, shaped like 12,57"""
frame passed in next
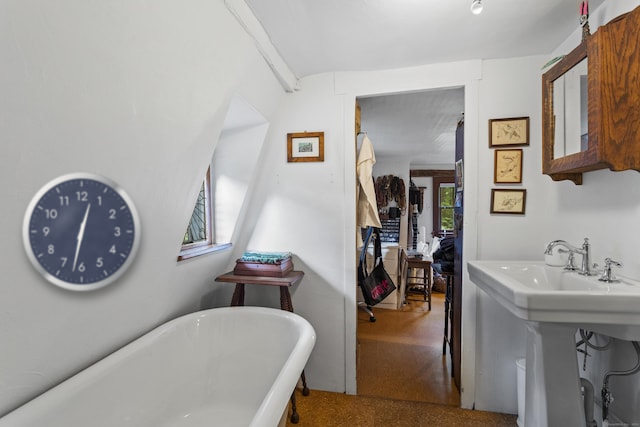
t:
12,32
